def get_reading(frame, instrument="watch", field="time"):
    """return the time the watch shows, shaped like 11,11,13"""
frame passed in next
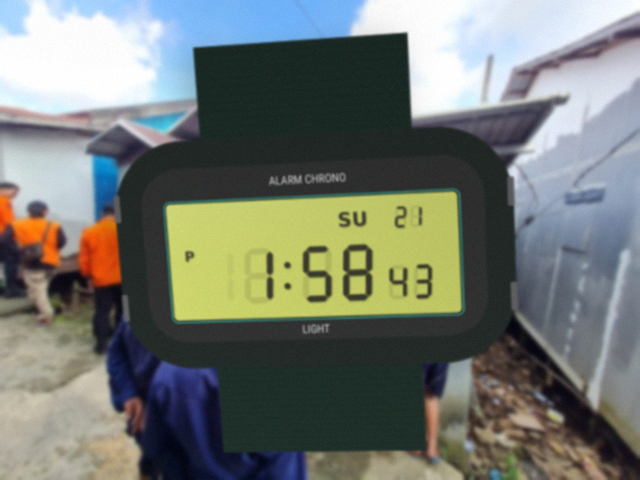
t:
1,58,43
